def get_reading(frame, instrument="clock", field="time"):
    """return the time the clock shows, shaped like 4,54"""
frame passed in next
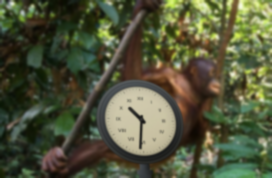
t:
10,31
